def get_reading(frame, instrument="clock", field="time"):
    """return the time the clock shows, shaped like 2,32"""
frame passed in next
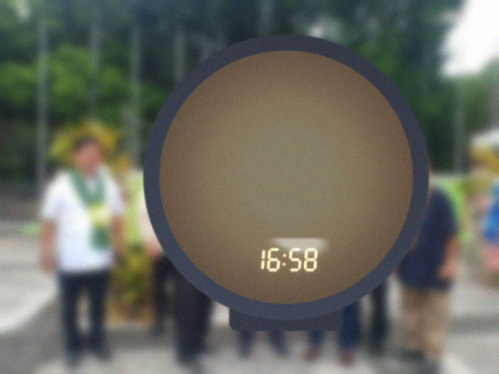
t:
16,58
